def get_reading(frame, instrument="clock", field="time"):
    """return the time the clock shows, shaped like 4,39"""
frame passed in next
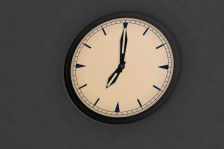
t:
7,00
